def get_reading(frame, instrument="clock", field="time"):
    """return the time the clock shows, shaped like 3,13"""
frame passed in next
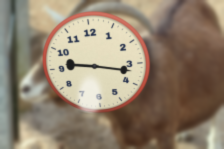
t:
9,17
